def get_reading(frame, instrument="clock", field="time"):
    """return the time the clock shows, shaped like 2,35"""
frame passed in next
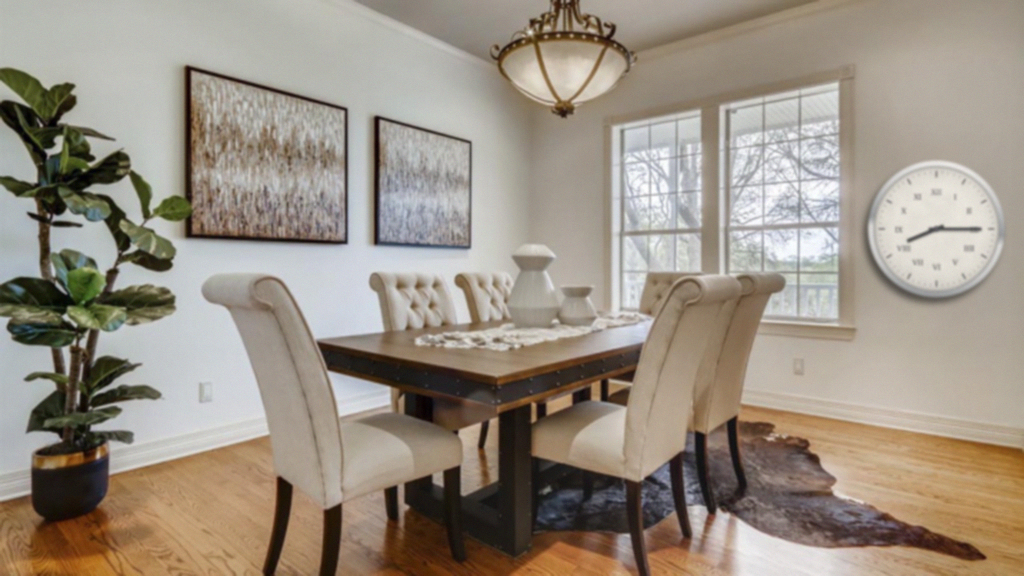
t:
8,15
